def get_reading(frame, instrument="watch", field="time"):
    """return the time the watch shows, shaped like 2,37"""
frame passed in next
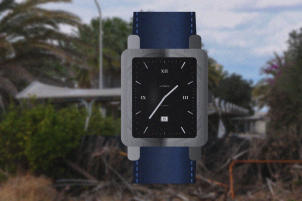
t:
1,36
